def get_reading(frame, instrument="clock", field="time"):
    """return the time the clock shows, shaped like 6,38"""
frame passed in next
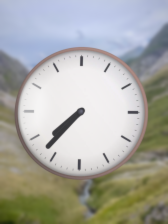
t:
7,37
